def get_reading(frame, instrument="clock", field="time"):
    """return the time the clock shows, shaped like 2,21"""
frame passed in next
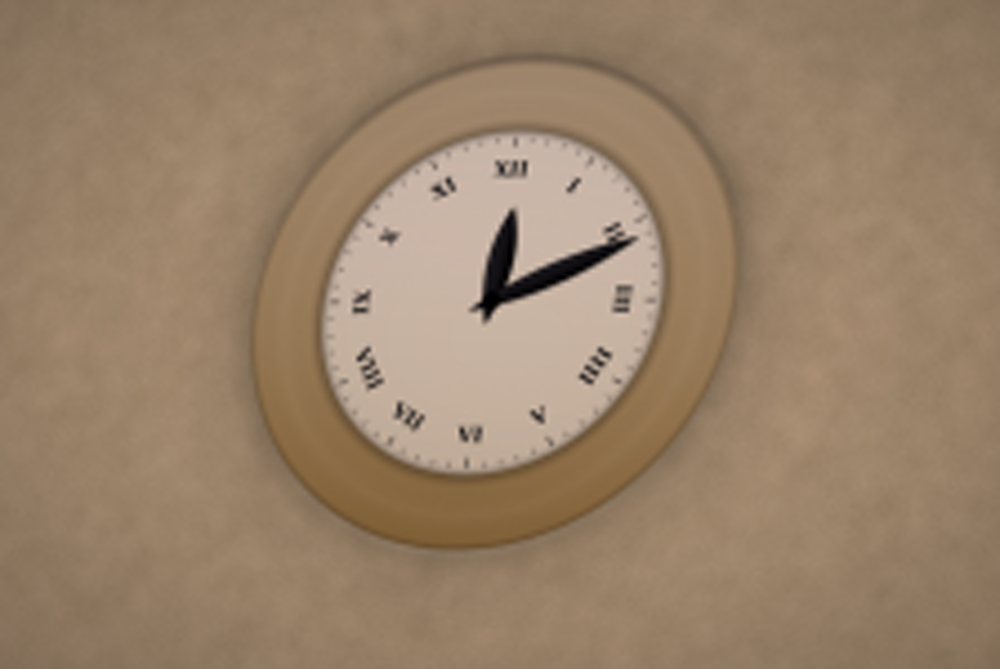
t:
12,11
